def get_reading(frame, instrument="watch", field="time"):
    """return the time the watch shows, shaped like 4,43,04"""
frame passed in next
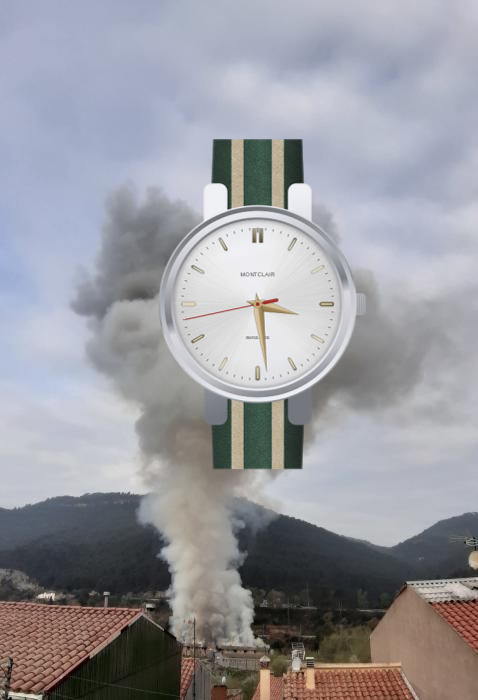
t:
3,28,43
